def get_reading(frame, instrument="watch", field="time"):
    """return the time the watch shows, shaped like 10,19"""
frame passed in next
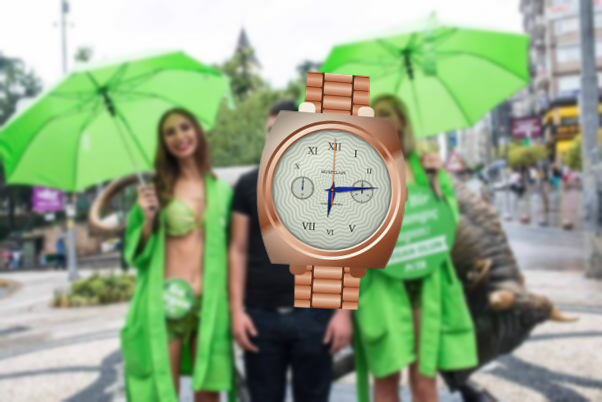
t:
6,14
